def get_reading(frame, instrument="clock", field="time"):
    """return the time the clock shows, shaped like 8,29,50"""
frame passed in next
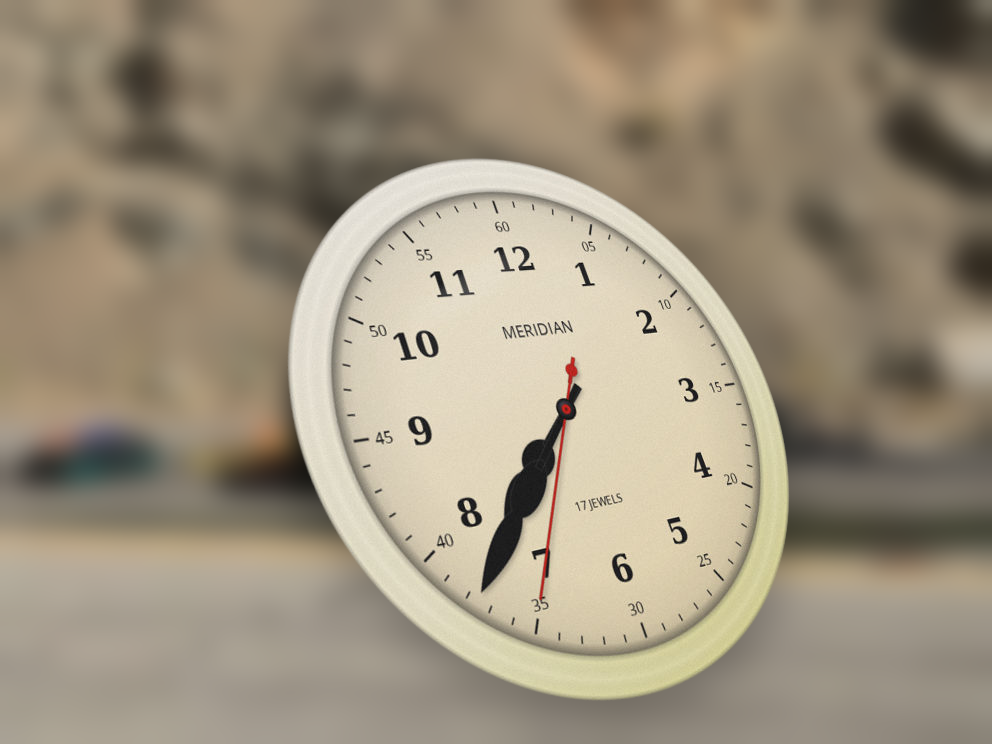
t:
7,37,35
